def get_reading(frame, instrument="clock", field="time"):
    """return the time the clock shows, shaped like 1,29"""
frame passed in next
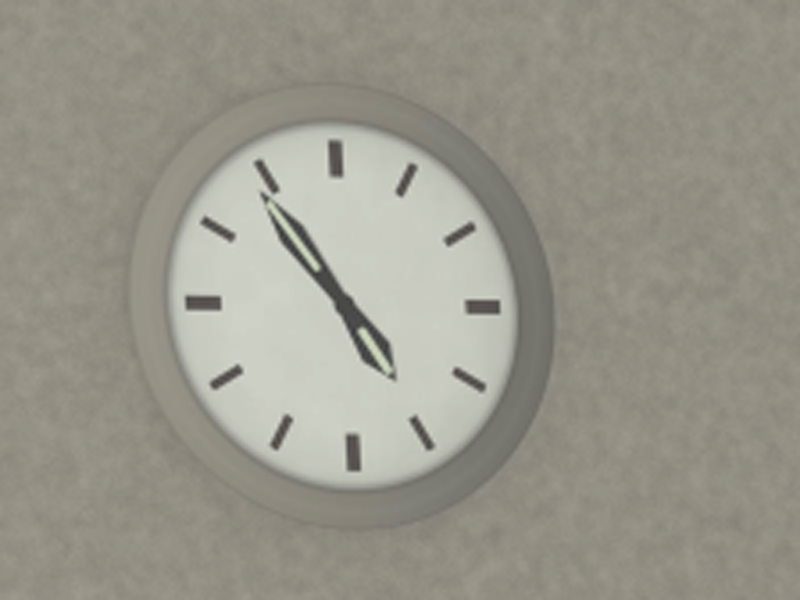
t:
4,54
